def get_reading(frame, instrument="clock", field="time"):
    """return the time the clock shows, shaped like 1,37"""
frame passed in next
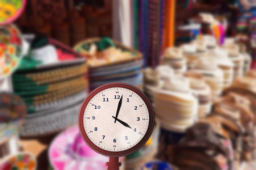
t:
4,02
